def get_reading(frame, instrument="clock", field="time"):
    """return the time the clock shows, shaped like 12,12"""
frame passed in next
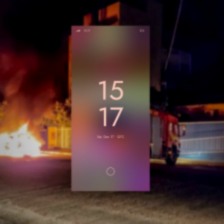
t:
15,17
